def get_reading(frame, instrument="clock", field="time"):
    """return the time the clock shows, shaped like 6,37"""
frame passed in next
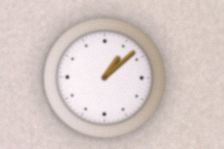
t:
1,08
